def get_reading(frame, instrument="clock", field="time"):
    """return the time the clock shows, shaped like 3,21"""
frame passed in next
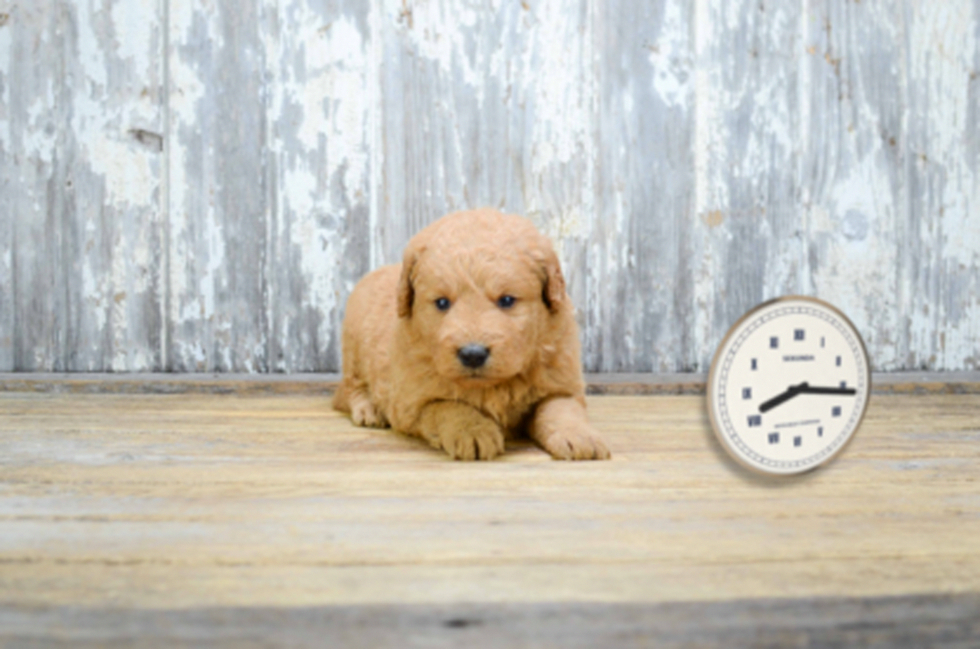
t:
8,16
